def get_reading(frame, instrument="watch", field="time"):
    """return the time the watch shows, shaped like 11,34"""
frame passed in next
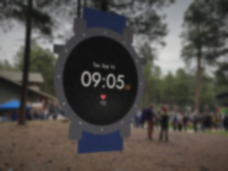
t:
9,05
